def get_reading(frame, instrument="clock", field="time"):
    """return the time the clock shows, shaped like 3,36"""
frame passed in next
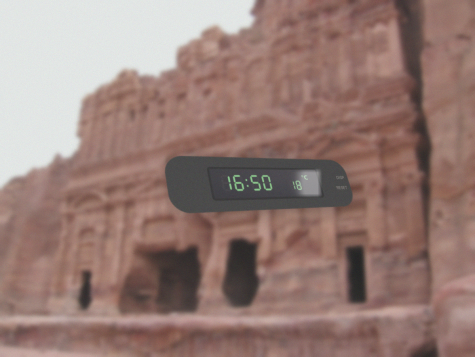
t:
16,50
